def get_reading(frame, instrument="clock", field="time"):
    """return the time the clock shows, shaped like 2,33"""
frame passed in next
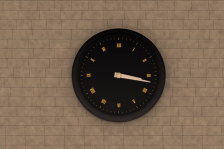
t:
3,17
